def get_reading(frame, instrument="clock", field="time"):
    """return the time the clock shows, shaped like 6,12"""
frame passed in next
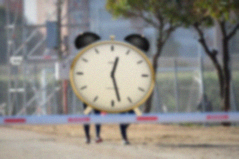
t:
12,28
